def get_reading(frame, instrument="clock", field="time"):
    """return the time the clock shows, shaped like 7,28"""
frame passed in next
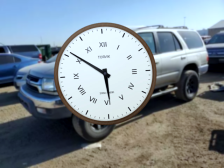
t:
5,51
